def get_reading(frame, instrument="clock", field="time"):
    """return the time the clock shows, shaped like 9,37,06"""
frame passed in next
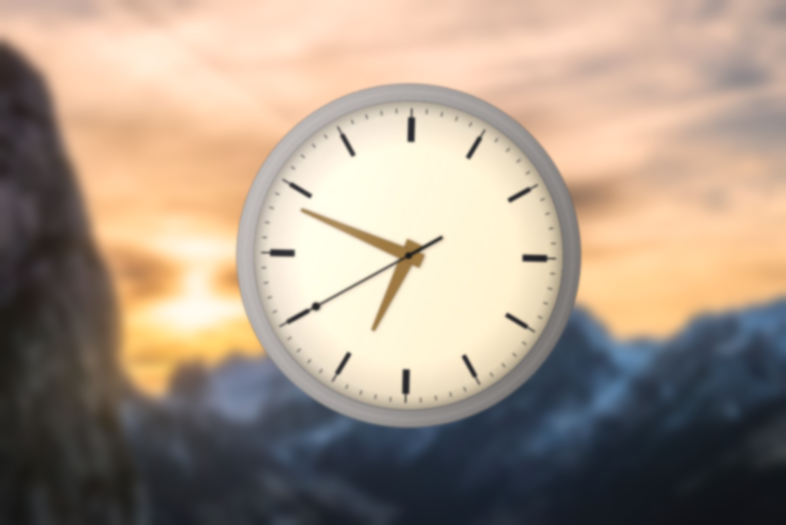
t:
6,48,40
